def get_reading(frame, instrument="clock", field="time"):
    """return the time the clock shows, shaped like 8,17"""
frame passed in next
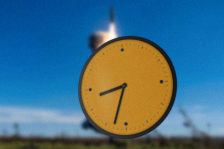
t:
8,33
